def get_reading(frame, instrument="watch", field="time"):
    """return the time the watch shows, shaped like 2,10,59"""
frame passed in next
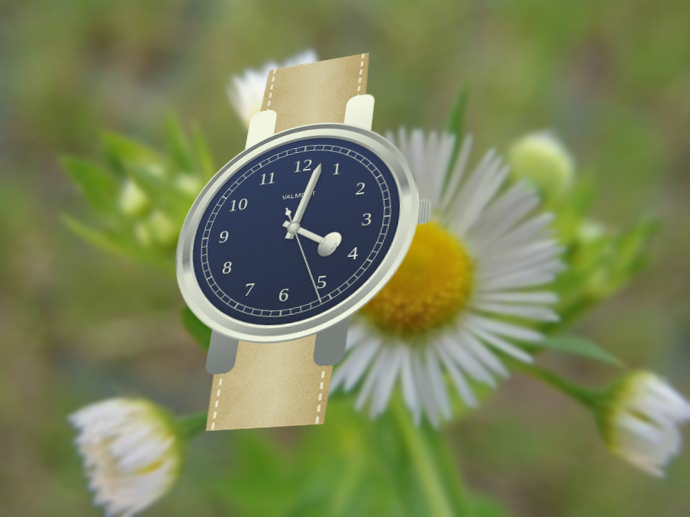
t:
4,02,26
